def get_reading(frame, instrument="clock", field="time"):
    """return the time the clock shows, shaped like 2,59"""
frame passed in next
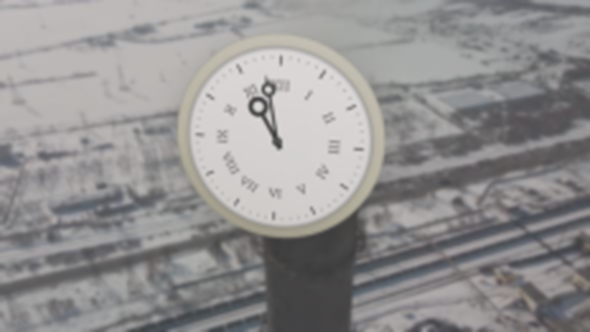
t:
10,58
